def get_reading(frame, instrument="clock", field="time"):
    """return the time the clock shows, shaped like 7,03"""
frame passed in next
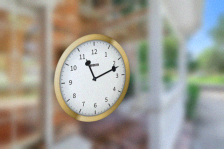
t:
11,12
